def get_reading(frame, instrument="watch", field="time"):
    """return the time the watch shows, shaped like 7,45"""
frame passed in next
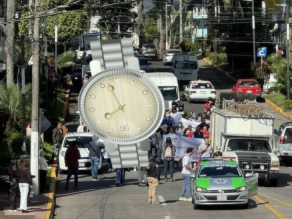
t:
7,57
